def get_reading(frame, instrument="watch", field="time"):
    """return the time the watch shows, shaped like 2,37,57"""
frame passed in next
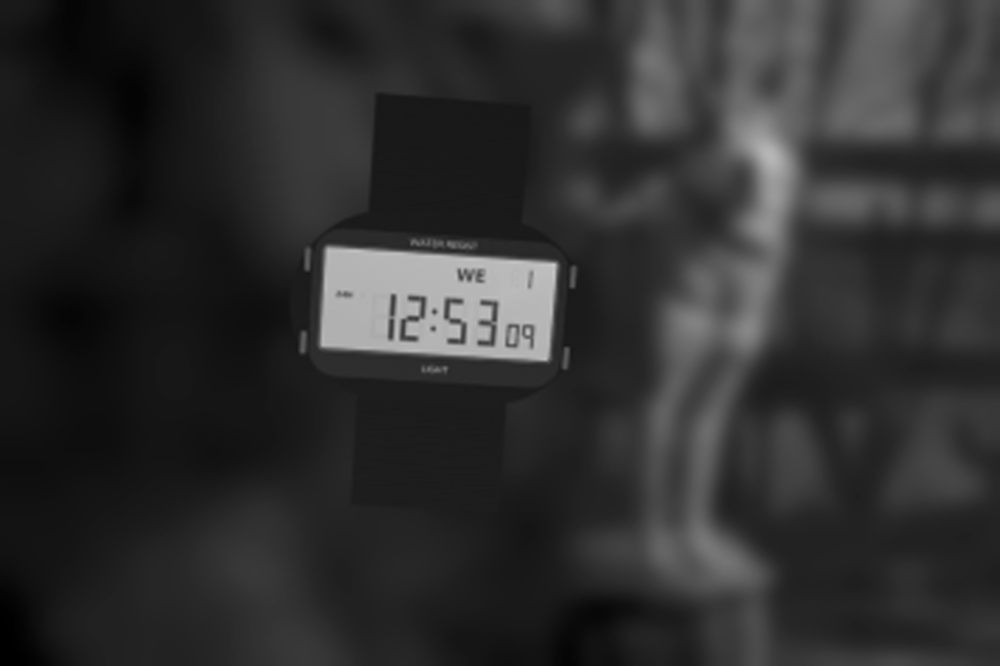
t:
12,53,09
